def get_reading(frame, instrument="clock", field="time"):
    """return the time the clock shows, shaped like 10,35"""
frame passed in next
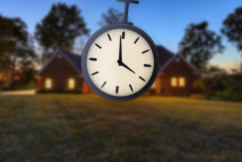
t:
3,59
